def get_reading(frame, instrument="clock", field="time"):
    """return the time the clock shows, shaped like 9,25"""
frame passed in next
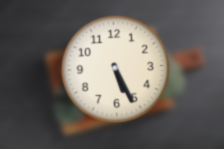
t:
5,26
